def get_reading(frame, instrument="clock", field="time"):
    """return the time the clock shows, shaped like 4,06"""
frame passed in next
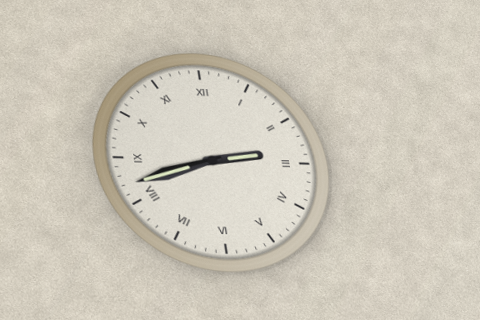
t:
2,42
